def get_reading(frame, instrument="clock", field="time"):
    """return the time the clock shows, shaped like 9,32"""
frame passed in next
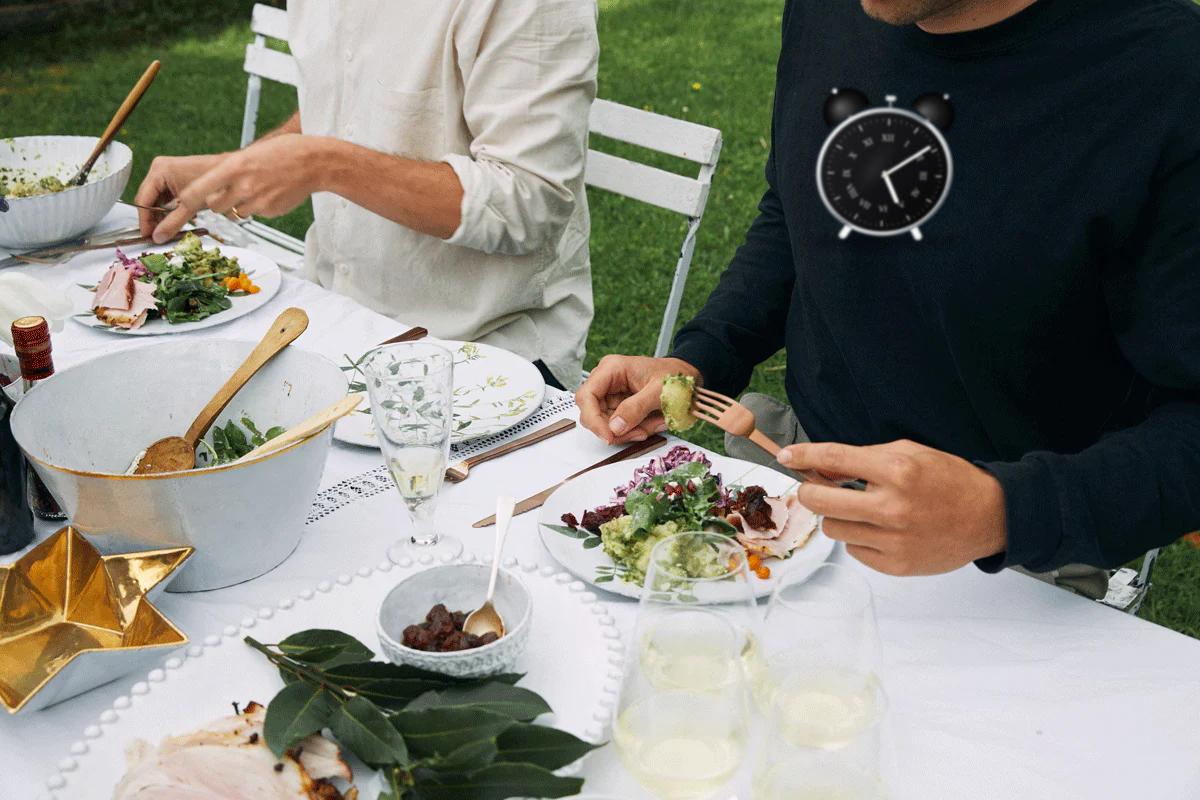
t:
5,09
